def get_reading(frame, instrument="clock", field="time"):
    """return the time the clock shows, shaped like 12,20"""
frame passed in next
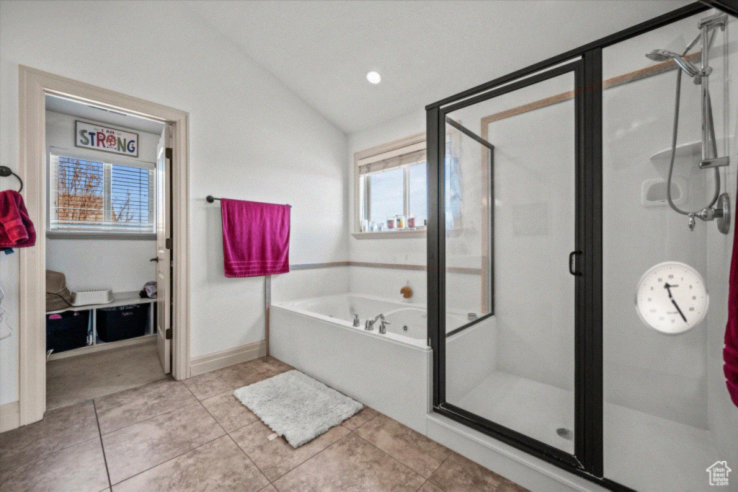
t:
11,25
